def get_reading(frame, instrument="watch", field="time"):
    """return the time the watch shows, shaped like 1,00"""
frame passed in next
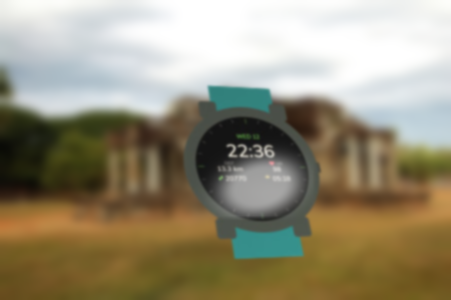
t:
22,36
